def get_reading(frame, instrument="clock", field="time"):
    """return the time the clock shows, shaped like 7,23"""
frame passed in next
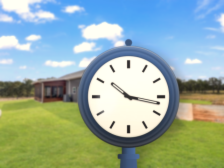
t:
10,17
